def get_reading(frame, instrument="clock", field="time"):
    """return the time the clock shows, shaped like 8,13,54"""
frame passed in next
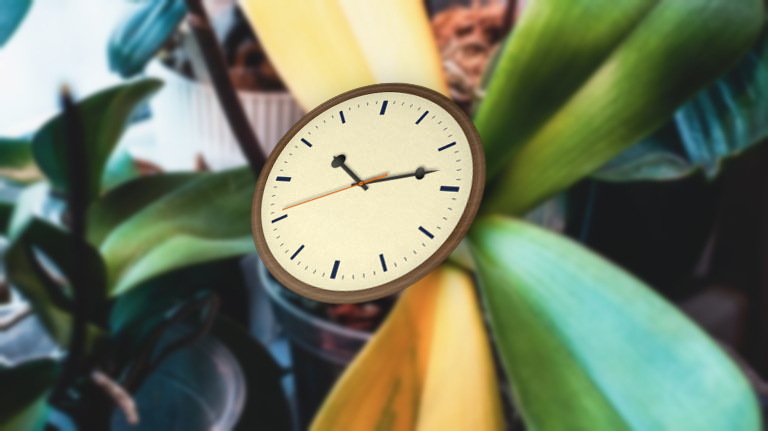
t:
10,12,41
